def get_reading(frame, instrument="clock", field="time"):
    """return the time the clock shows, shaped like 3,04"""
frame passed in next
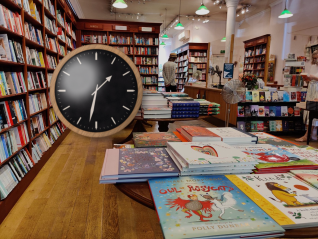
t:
1,32
